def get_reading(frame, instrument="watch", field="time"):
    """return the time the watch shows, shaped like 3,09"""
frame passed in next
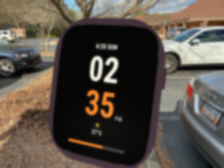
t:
2,35
